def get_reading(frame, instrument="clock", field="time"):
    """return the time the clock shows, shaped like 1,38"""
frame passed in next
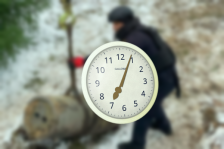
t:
7,04
